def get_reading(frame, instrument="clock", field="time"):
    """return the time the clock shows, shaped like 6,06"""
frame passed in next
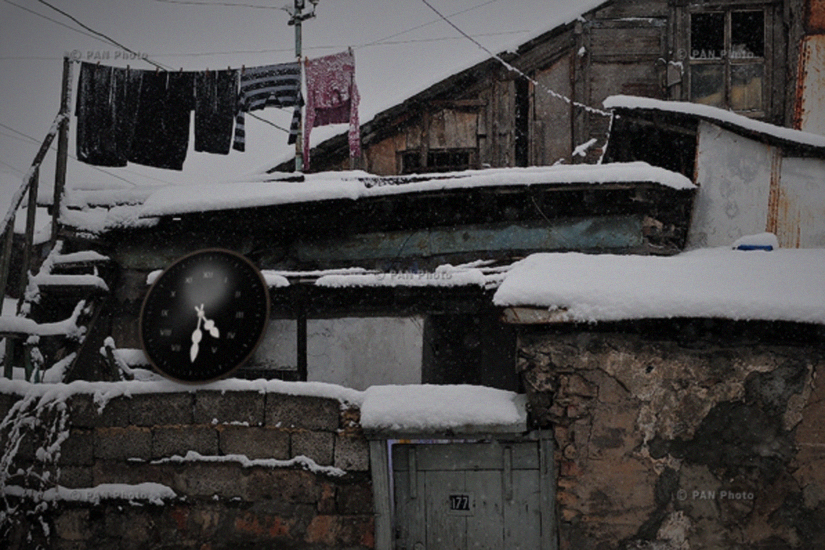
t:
4,30
